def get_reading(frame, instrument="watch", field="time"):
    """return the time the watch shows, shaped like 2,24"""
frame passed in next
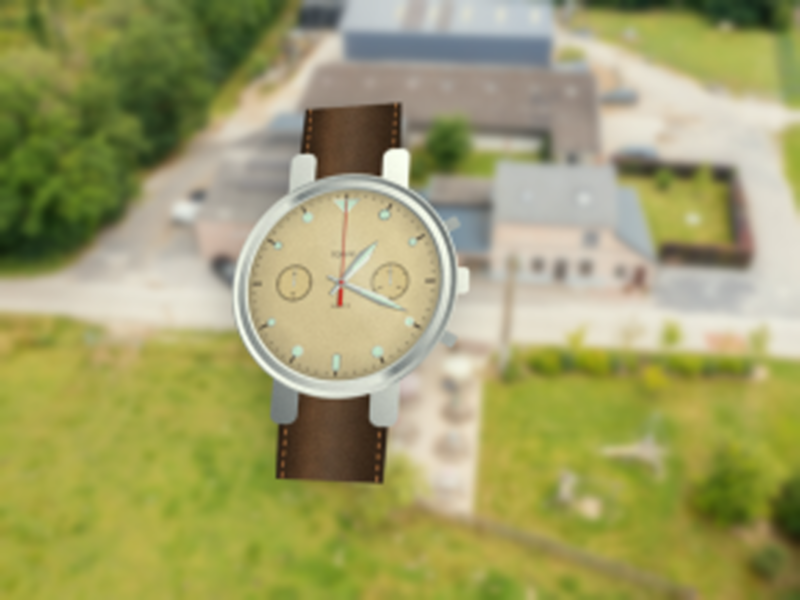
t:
1,19
